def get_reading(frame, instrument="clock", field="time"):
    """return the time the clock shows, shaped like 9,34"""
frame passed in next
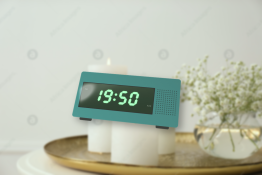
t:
19,50
